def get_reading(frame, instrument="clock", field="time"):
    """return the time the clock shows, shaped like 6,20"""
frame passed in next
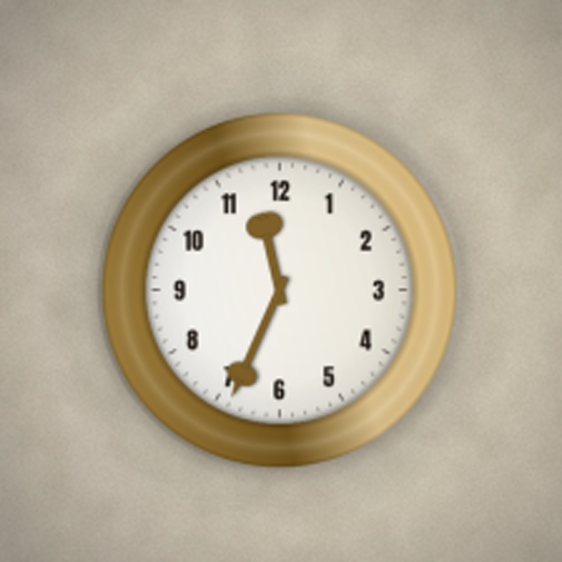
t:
11,34
